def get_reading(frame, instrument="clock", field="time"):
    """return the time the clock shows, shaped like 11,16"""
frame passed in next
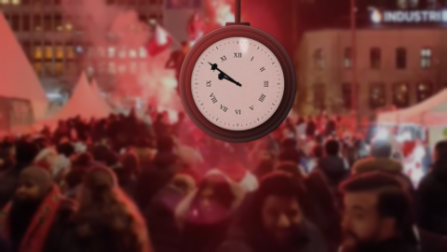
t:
9,51
